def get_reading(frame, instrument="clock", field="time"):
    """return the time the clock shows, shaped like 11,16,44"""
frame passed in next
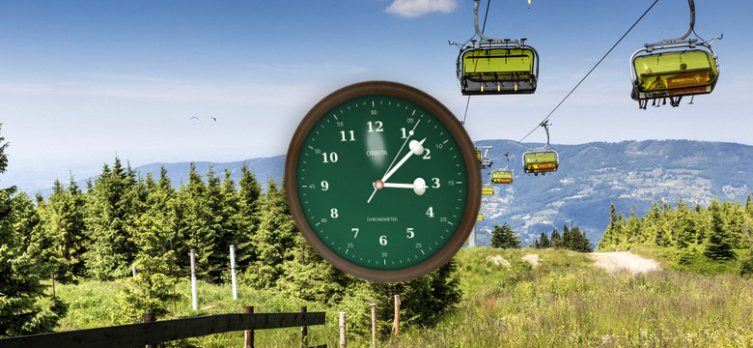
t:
3,08,06
